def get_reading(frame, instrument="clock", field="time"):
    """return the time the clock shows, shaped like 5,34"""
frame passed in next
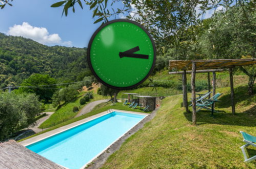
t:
2,16
